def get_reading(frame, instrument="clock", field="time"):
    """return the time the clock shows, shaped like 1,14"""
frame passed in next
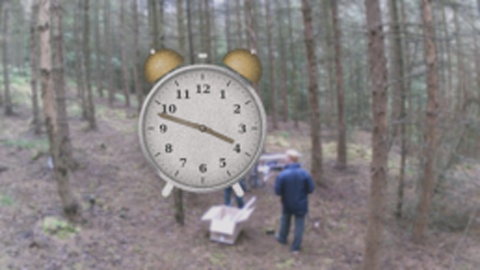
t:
3,48
